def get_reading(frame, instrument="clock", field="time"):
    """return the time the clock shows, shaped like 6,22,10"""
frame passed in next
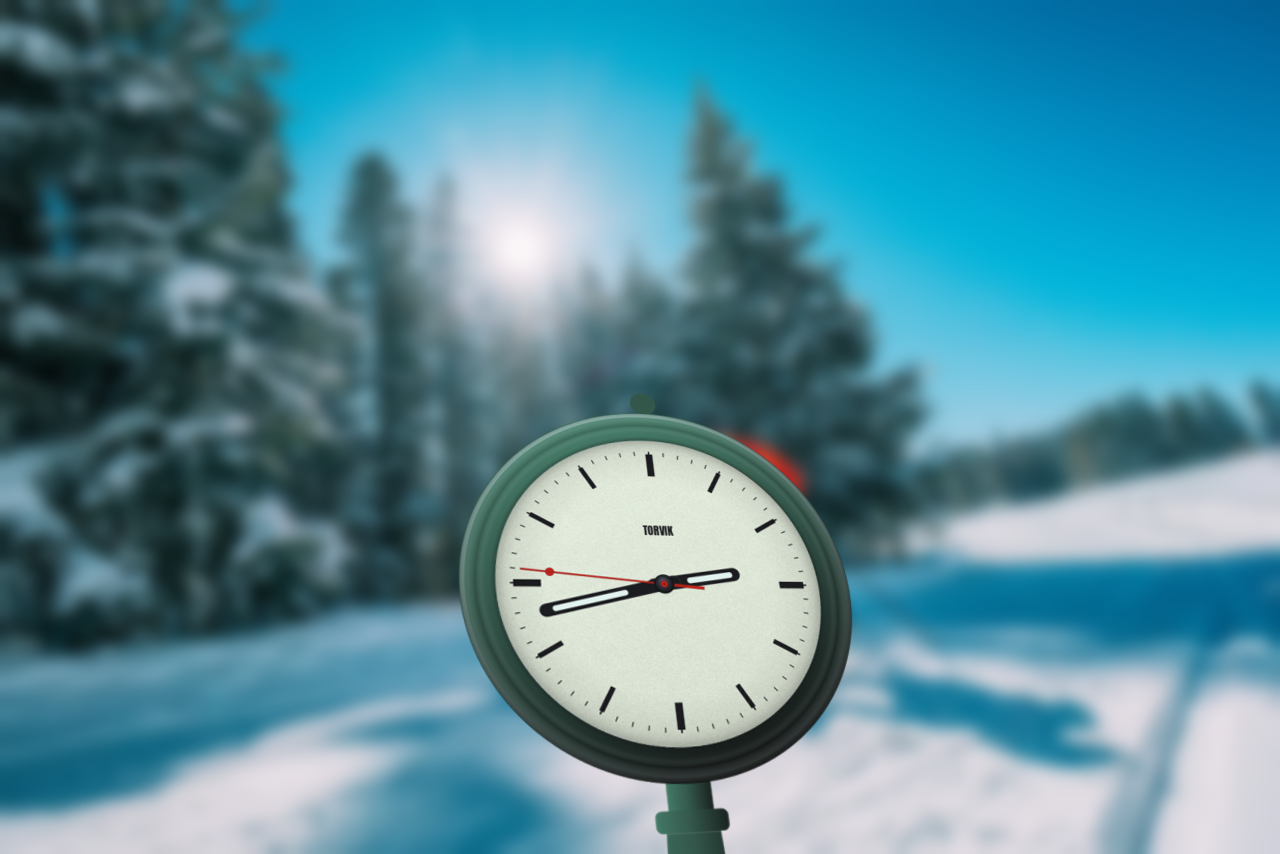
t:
2,42,46
